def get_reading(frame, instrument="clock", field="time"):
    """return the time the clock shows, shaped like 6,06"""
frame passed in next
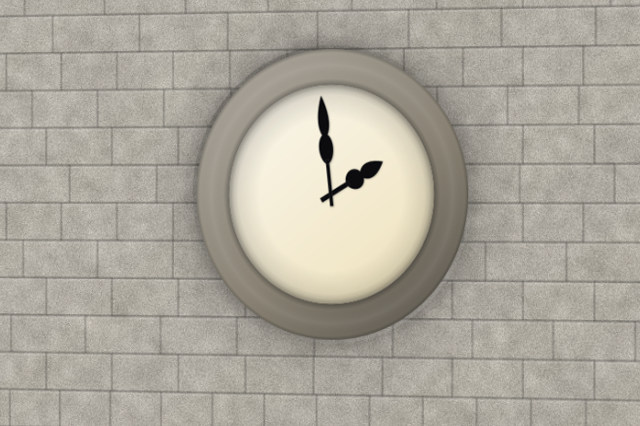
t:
1,59
